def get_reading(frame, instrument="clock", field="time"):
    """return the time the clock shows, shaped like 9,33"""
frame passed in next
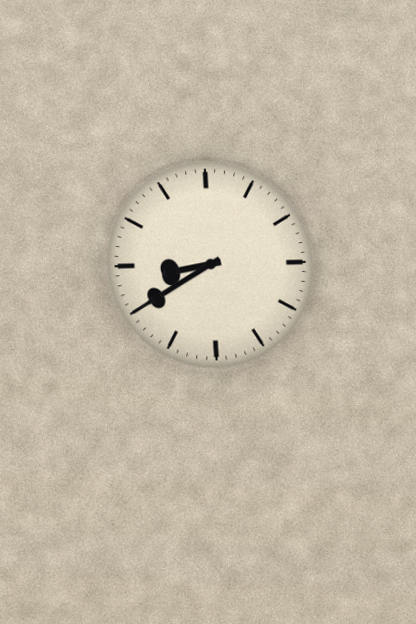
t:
8,40
